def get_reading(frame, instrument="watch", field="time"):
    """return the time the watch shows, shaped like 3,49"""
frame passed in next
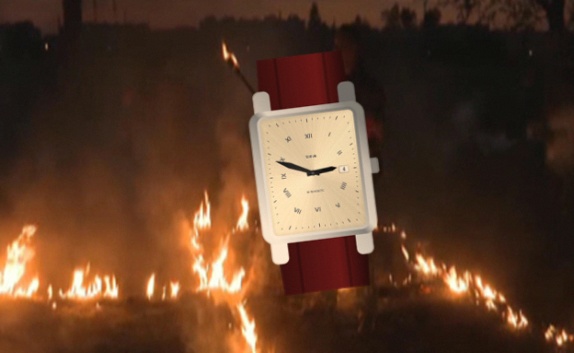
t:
2,49
